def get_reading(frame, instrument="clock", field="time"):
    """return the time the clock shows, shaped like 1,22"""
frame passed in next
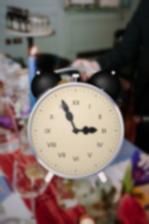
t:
2,56
